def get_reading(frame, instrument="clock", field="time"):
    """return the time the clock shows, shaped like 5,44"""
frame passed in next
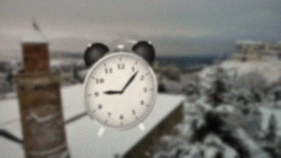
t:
9,07
